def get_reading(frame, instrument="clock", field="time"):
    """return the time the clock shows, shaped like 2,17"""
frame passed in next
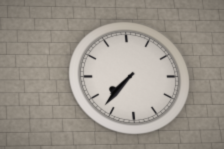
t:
7,37
